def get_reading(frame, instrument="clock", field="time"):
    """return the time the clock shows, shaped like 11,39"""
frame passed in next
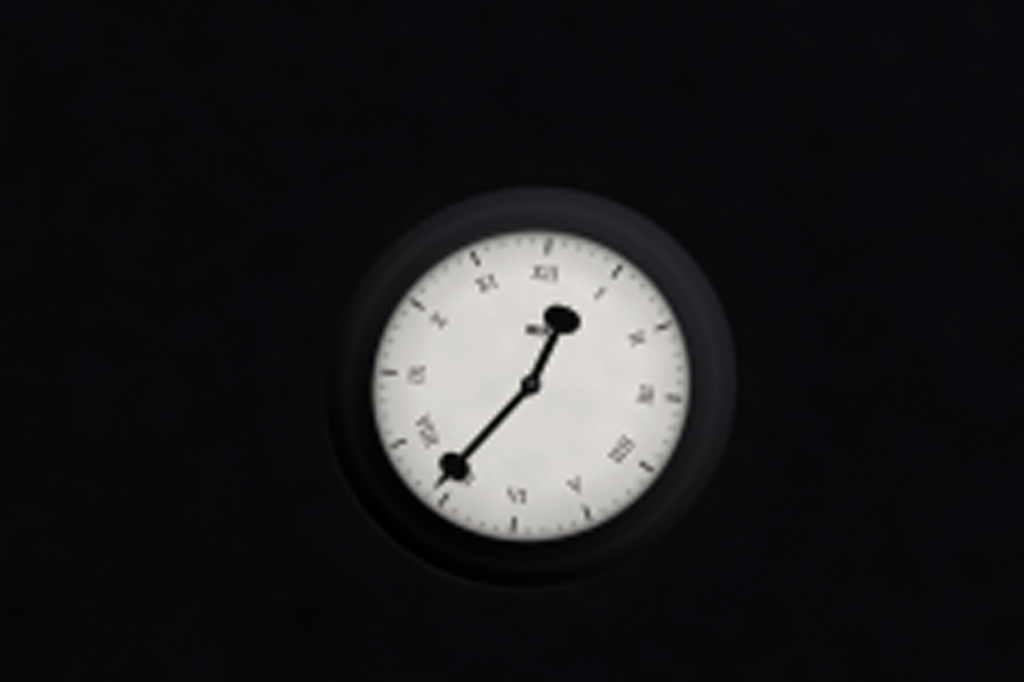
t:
12,36
